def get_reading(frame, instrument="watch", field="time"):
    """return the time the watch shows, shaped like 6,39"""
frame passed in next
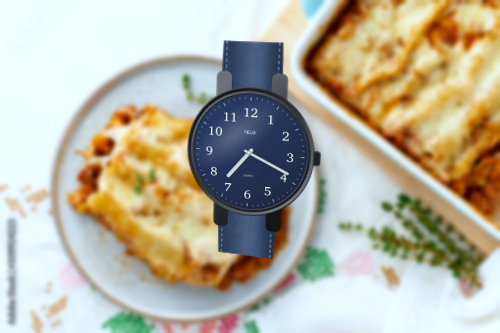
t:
7,19
